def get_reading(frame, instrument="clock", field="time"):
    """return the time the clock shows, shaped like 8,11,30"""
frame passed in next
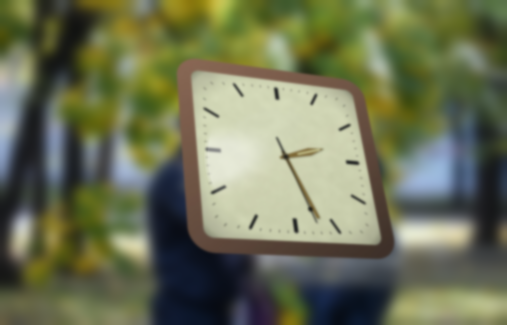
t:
2,26,27
